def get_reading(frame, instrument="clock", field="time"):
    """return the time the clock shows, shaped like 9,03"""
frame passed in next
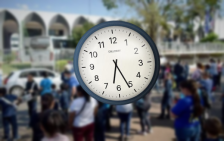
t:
6,26
